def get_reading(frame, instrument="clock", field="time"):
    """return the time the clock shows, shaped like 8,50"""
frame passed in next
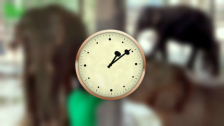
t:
1,09
